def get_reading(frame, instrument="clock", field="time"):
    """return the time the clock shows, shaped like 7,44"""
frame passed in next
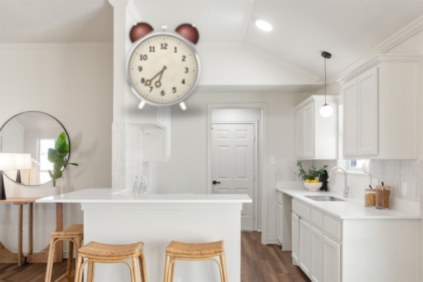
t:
6,38
